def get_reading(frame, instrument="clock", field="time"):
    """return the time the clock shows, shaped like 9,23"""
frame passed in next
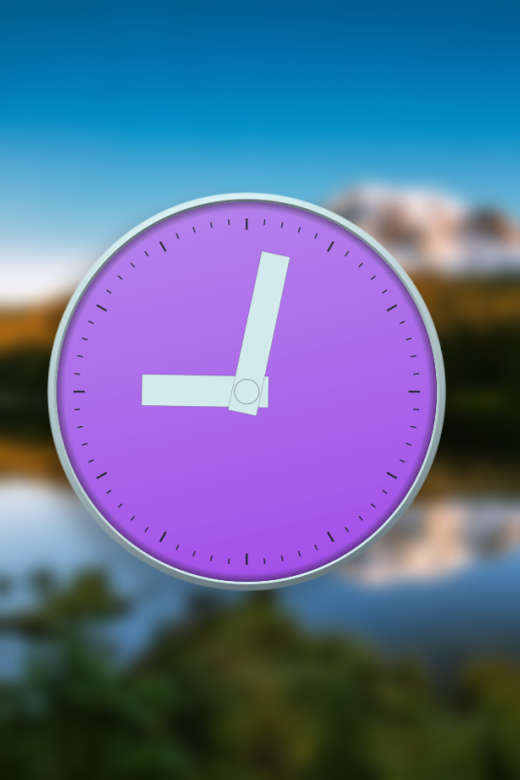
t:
9,02
